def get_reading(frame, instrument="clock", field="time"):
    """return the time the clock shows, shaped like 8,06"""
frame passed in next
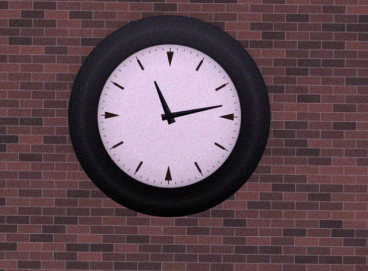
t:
11,13
